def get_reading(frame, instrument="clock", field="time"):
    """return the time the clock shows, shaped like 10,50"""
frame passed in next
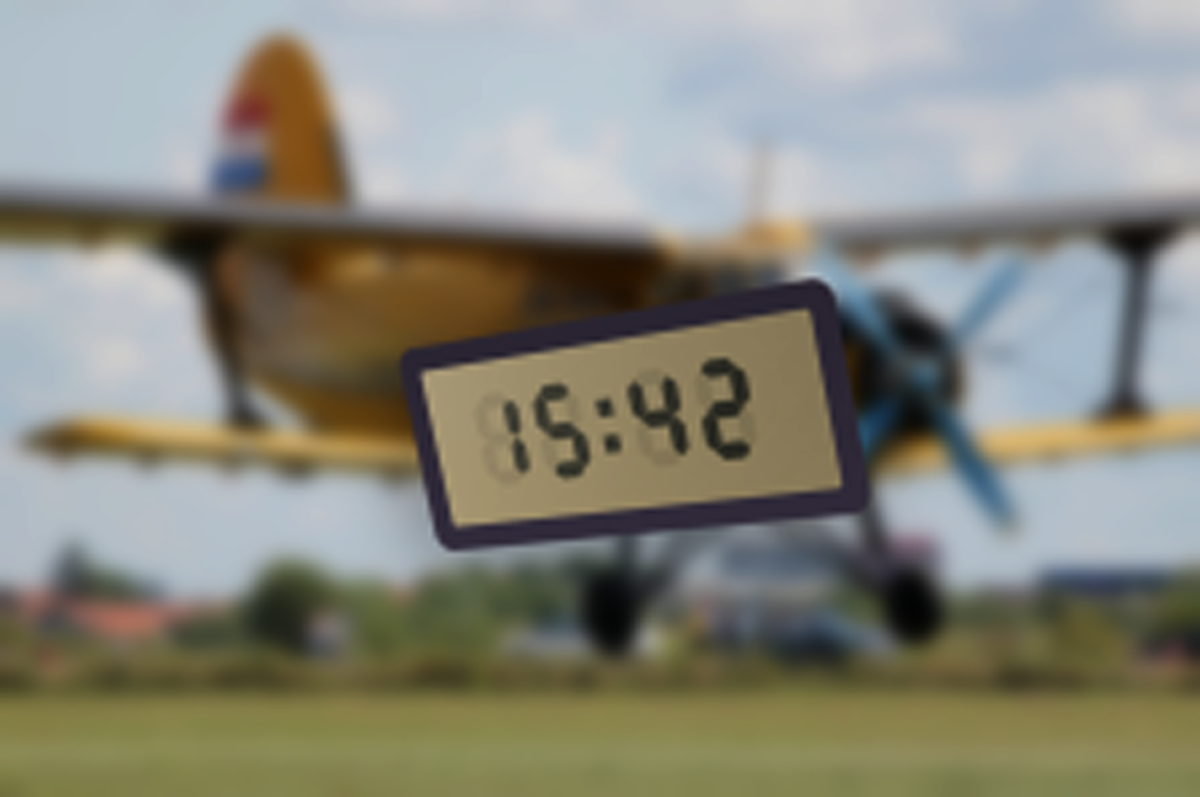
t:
15,42
